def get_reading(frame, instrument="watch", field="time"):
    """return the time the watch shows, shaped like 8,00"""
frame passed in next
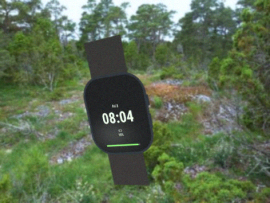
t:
8,04
